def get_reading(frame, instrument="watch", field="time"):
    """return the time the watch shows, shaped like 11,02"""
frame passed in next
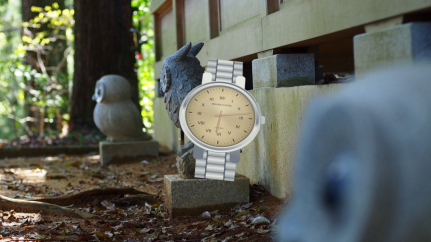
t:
6,13
